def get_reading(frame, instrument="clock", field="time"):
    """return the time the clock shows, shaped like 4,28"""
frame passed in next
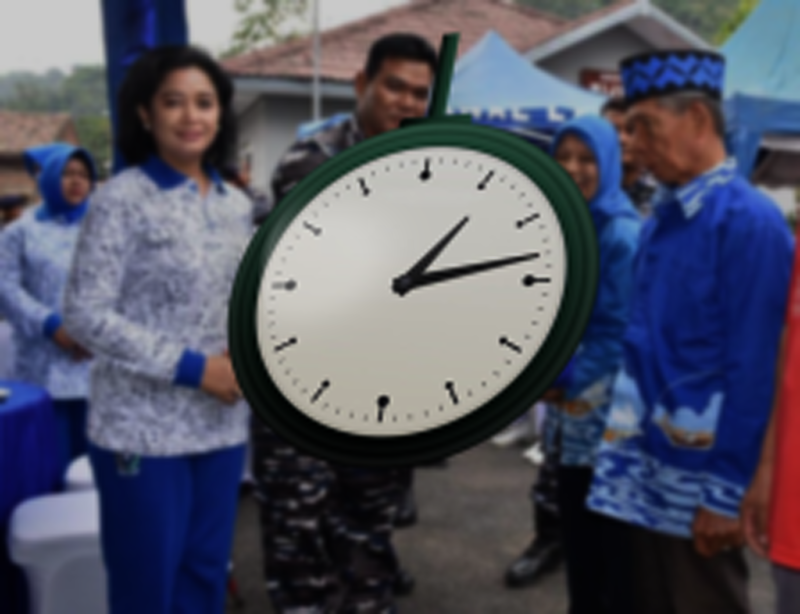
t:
1,13
